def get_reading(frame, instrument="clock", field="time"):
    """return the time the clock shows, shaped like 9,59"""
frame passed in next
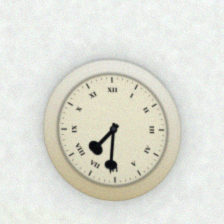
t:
7,31
